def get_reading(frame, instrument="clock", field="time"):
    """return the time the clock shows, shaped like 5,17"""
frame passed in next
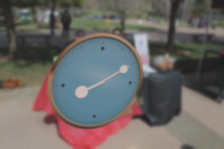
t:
8,10
